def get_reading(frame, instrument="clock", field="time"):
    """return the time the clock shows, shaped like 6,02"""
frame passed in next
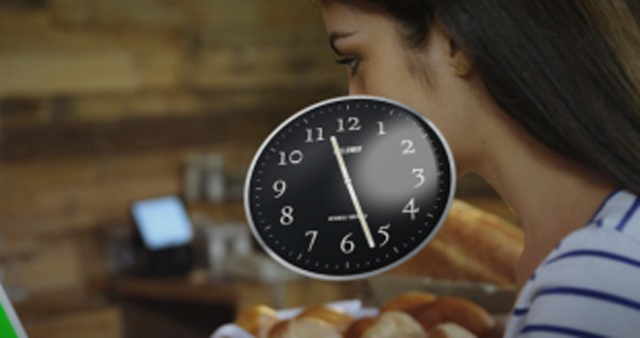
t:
11,27
